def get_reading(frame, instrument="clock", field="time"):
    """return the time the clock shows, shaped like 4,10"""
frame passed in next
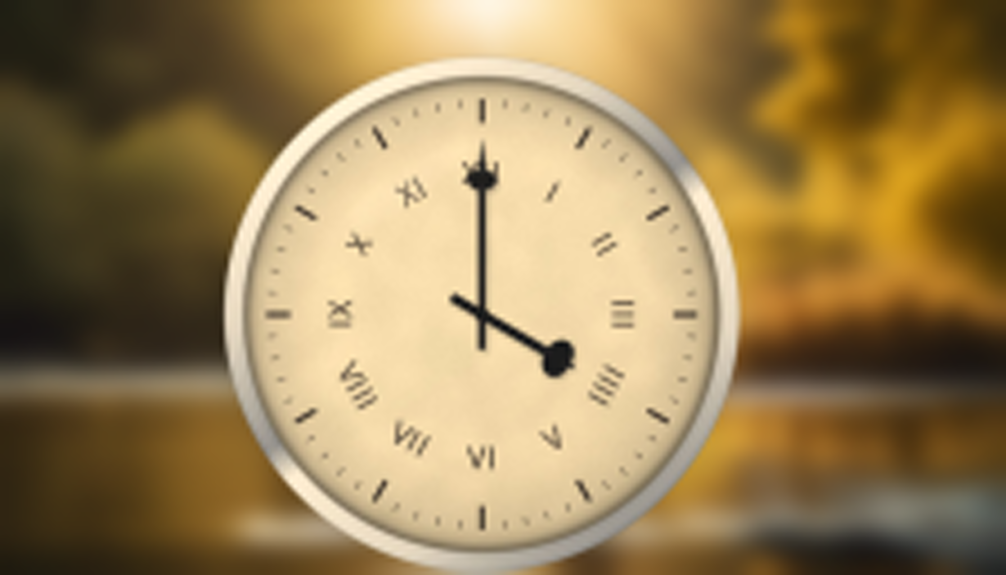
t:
4,00
